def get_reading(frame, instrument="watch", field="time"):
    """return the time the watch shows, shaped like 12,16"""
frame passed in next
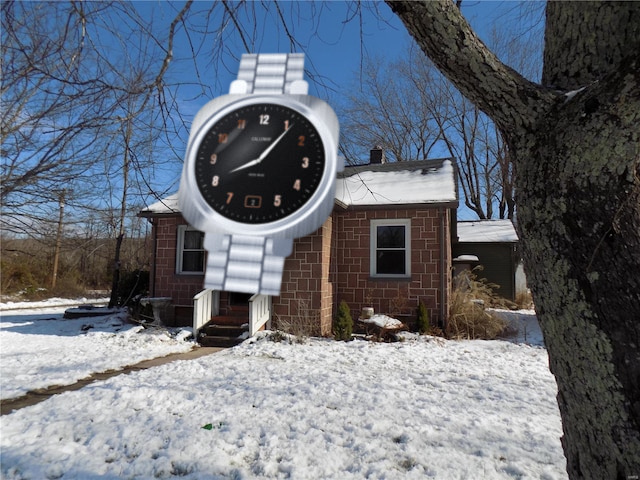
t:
8,06
